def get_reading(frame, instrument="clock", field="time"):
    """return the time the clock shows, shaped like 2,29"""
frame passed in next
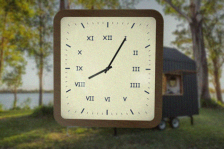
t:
8,05
